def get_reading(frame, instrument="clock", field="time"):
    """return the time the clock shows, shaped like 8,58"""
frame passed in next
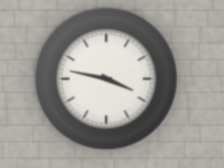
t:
3,47
